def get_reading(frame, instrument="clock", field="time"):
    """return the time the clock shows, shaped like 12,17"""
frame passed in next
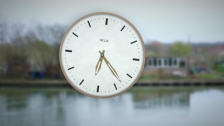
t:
6,23
